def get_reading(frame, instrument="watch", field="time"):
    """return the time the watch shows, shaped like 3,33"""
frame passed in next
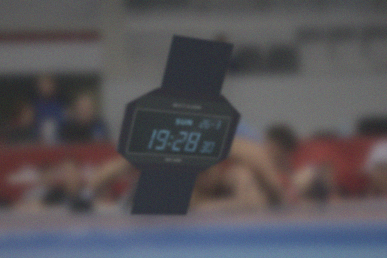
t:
19,28
